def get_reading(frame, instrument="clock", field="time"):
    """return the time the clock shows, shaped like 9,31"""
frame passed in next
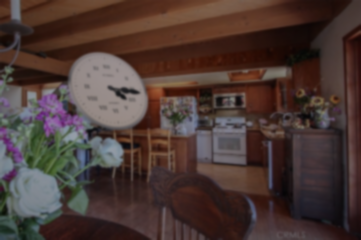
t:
4,16
